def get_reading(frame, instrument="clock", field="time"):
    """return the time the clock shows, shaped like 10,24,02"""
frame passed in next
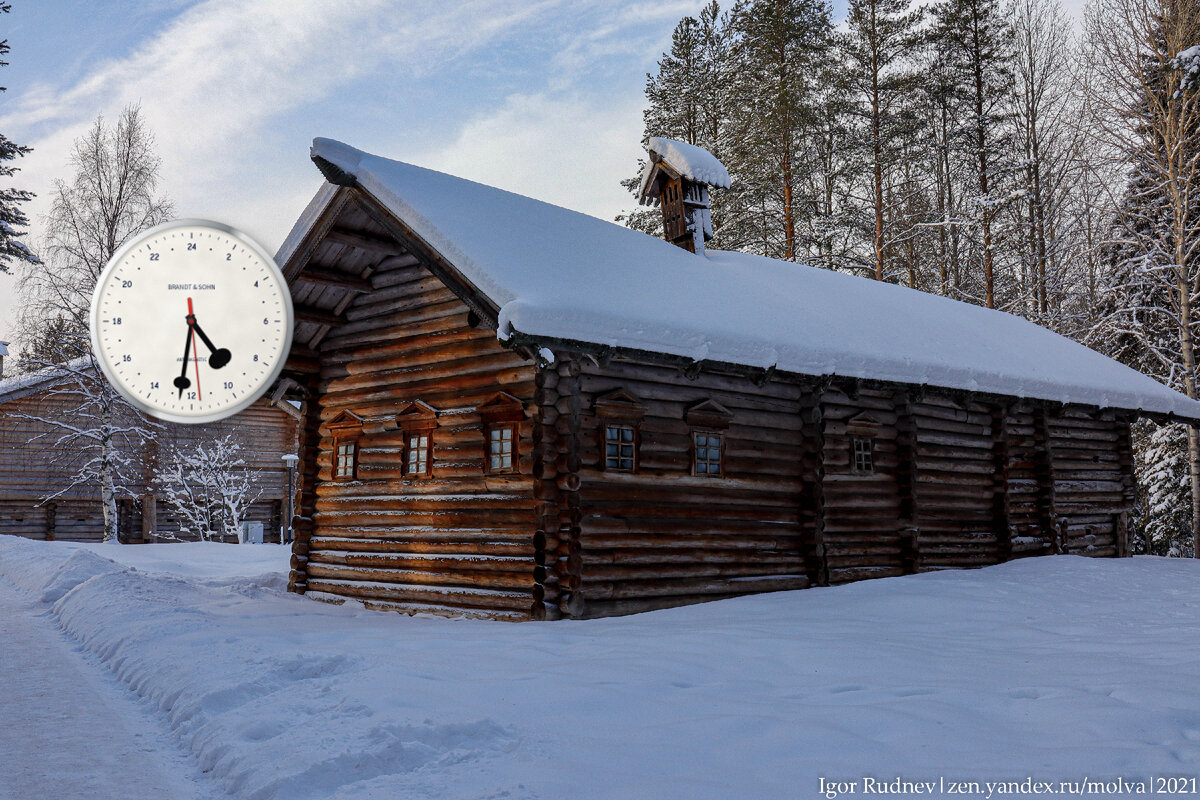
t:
9,31,29
